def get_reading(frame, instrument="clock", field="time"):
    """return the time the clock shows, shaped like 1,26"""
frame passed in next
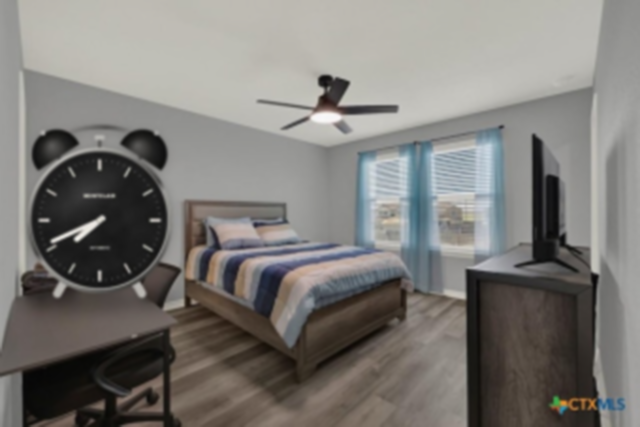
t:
7,41
